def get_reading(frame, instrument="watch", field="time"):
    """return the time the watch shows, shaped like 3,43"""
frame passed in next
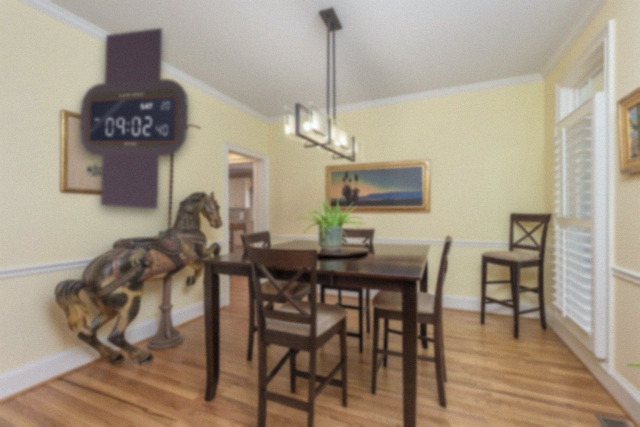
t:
9,02
